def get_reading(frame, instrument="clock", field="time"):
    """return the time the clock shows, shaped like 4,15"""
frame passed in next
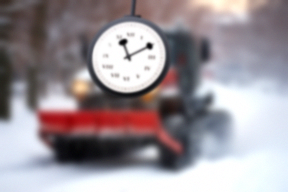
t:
11,10
